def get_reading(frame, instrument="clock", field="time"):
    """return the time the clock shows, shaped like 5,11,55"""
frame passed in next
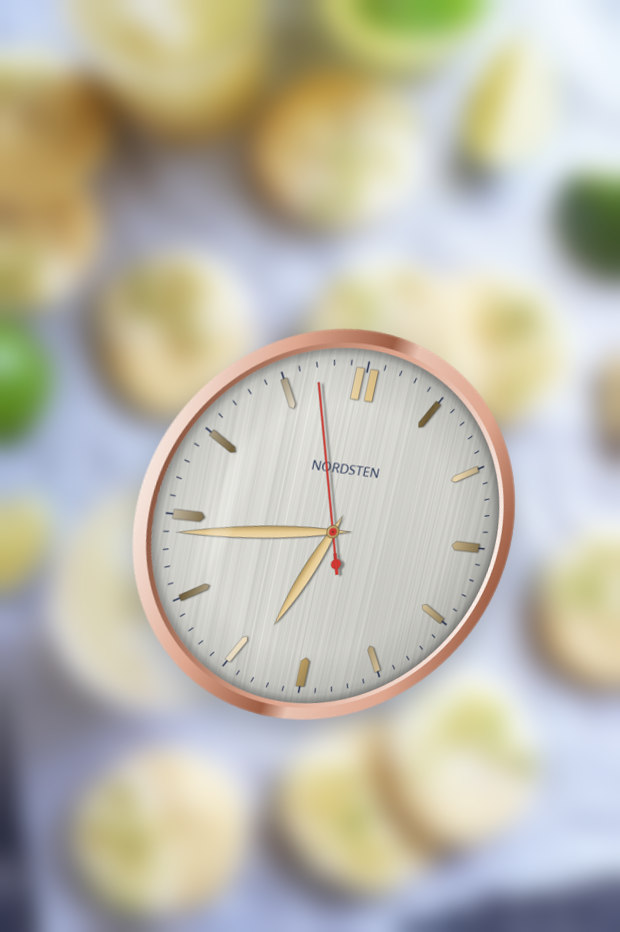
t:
6,43,57
